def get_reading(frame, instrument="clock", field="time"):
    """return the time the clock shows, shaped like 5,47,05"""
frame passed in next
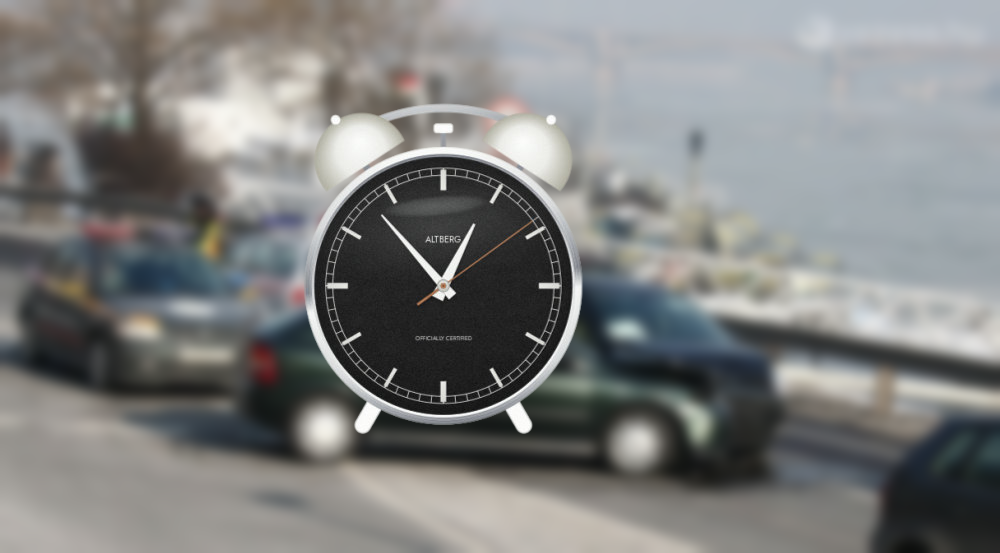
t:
12,53,09
